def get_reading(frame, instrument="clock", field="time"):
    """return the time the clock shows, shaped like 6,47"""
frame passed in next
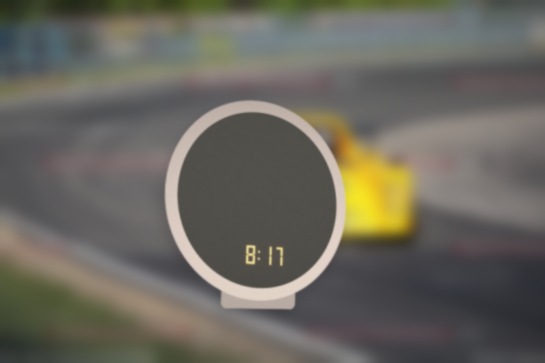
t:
8,17
